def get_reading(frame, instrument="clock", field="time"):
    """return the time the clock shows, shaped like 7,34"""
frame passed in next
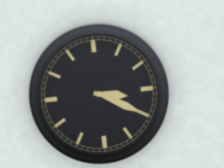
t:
3,20
